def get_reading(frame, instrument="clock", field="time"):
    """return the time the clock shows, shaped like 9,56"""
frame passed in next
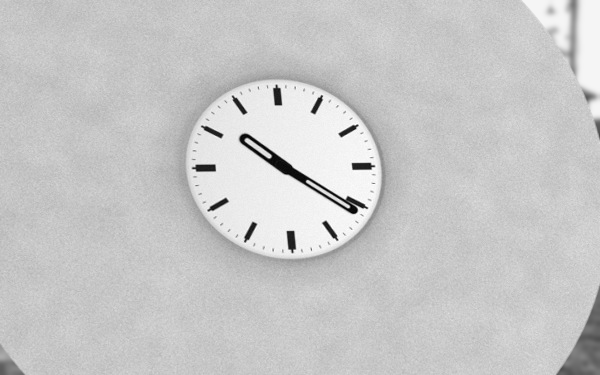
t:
10,21
